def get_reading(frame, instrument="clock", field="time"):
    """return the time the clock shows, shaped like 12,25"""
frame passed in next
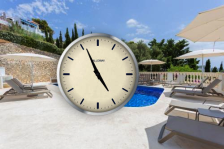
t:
4,56
